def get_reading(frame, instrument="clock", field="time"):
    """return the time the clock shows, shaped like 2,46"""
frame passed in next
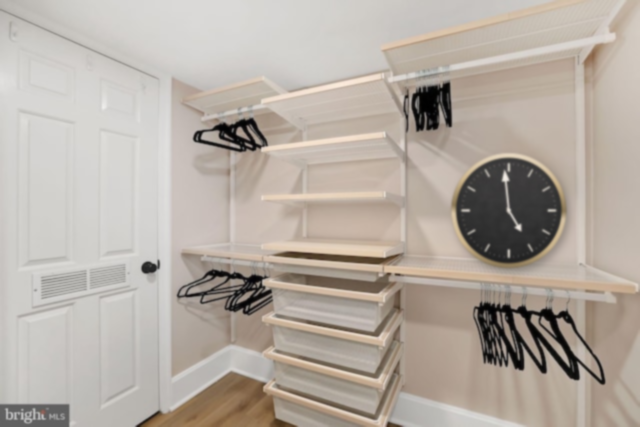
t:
4,59
